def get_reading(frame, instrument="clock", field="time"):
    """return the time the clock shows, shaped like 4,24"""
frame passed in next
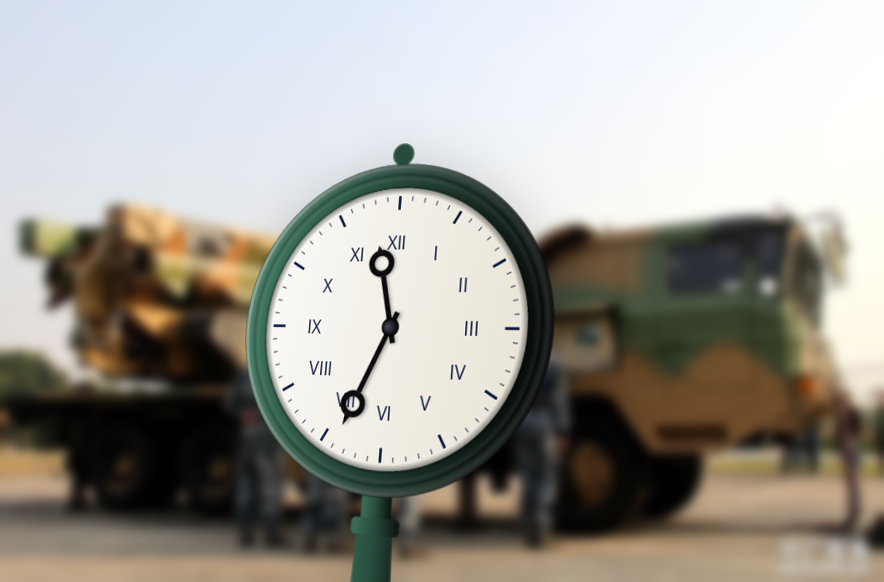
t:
11,34
